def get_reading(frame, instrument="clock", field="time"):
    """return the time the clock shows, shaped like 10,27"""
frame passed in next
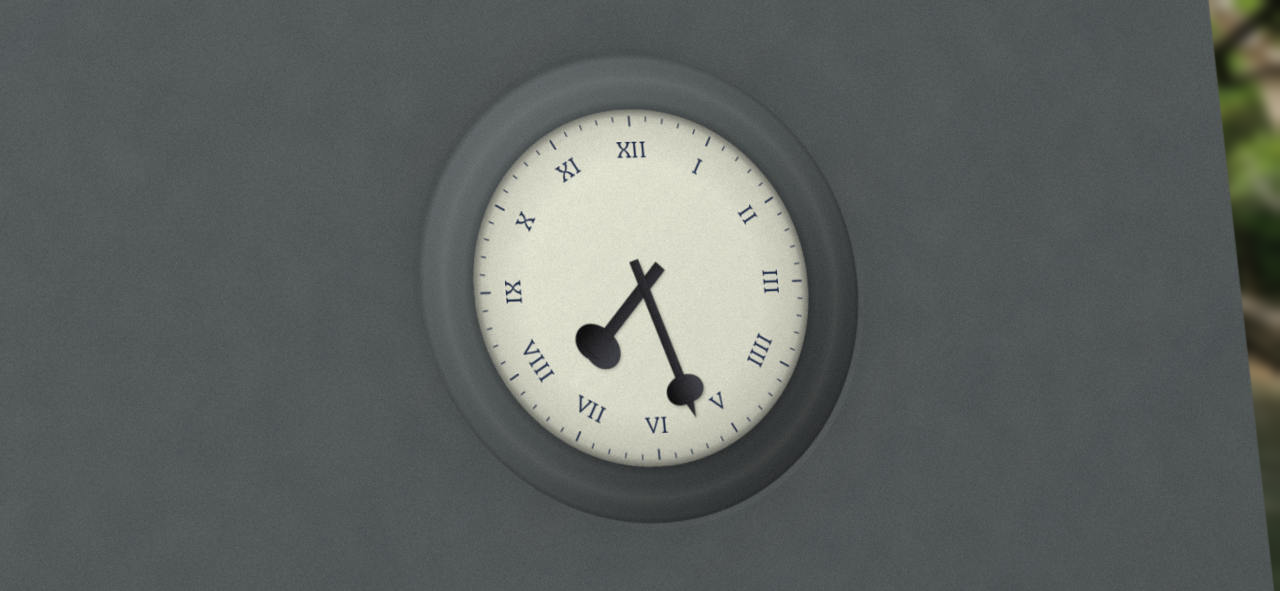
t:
7,27
